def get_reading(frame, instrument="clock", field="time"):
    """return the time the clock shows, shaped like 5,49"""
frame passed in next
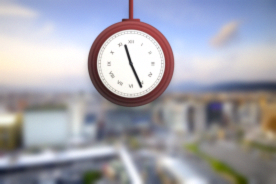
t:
11,26
